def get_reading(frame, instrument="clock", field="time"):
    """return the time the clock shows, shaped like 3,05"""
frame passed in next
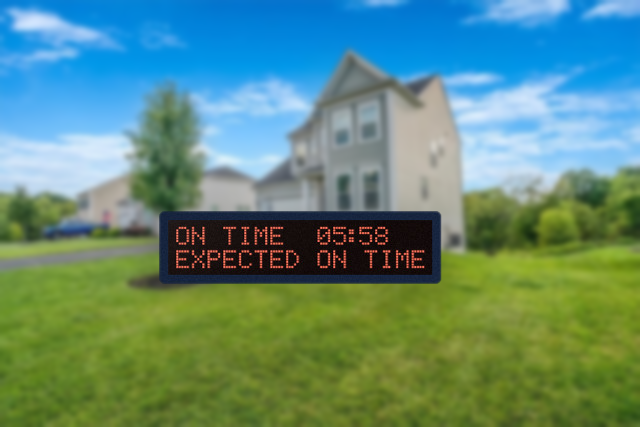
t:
5,58
